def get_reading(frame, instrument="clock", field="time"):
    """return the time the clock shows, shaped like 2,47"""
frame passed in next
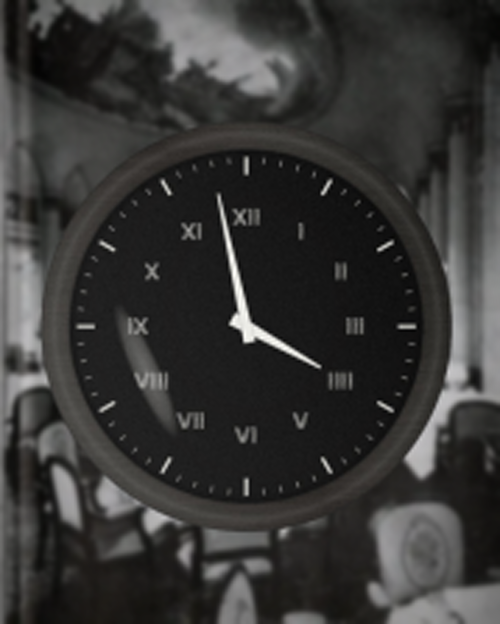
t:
3,58
